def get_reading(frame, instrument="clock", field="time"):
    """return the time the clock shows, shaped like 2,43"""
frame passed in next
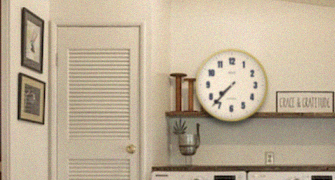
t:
7,37
